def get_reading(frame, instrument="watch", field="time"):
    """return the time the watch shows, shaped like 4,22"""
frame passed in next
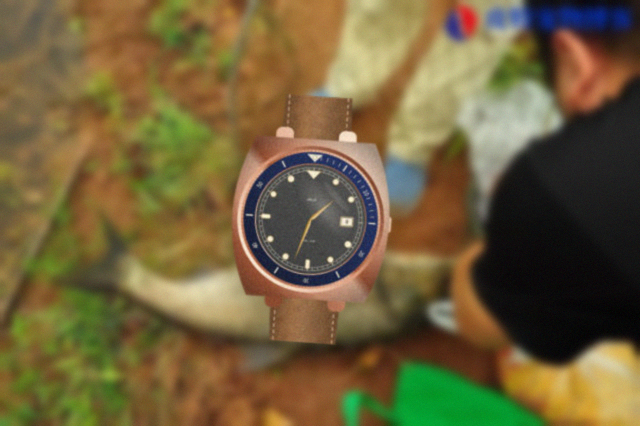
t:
1,33
